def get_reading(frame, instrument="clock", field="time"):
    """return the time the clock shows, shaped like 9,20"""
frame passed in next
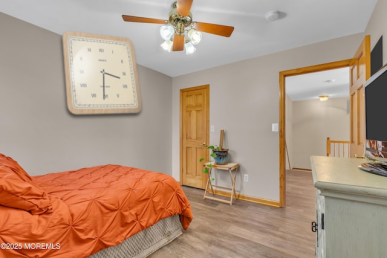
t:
3,31
